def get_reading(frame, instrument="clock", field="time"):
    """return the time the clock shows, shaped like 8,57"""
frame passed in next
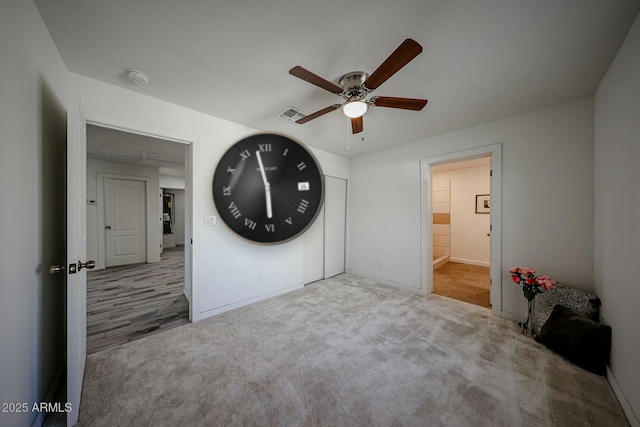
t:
5,58
